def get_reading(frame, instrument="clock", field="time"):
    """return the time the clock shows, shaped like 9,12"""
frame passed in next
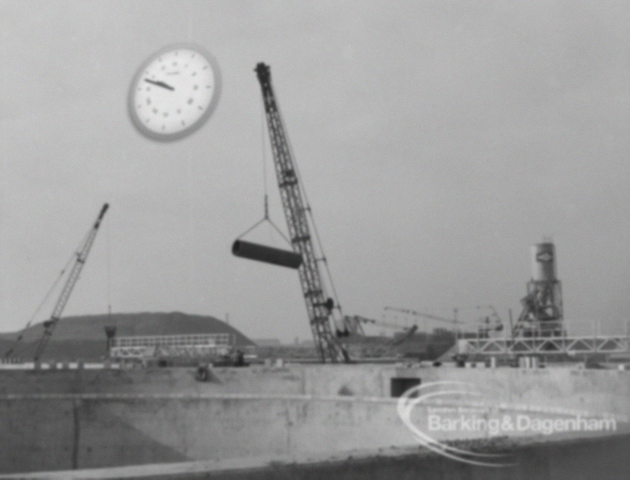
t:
9,48
